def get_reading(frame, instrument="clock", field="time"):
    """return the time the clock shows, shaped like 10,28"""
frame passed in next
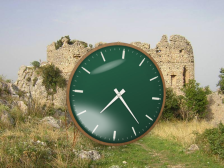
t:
7,23
